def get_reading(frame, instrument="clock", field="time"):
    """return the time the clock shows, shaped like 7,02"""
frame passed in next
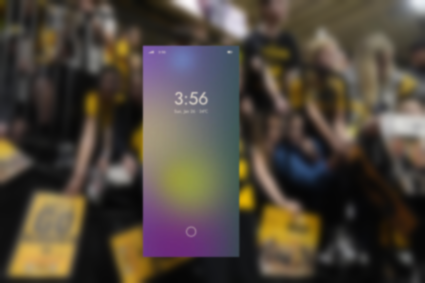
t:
3,56
